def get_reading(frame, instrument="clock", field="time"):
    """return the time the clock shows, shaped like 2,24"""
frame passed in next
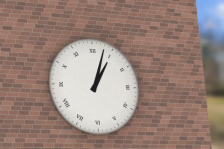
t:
1,03
